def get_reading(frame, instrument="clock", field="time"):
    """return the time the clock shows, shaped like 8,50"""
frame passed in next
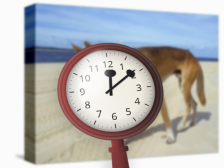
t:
12,09
